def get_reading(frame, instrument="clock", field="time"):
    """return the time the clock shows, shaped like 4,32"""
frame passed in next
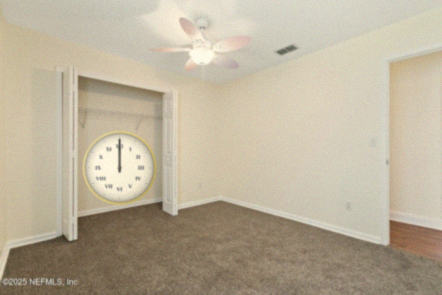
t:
12,00
